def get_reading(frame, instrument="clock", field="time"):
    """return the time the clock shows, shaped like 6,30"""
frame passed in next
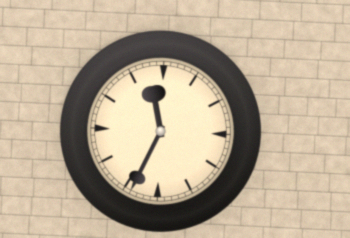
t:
11,34
